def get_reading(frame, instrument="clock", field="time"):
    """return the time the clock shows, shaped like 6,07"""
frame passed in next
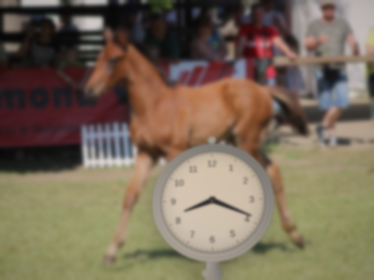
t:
8,19
